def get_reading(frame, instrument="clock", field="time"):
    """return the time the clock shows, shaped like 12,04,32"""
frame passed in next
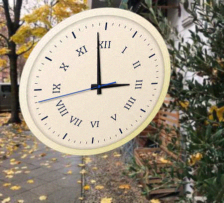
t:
2,58,43
